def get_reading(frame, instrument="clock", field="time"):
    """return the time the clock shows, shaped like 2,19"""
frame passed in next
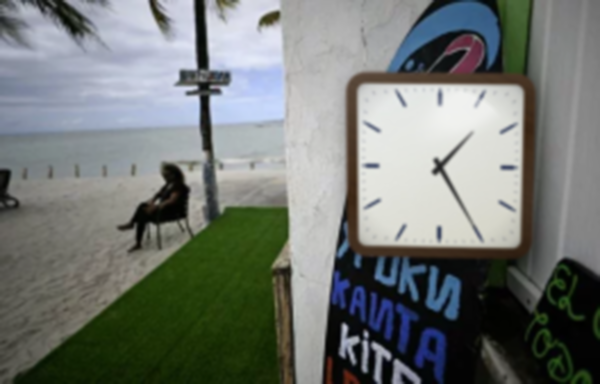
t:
1,25
